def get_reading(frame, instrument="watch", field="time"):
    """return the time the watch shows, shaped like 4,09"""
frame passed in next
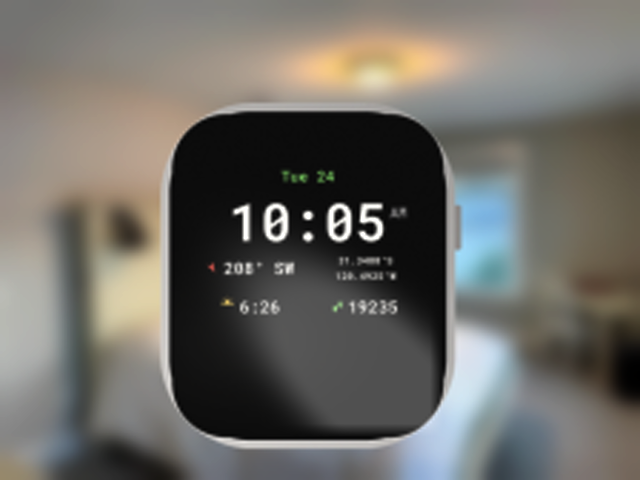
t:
10,05
